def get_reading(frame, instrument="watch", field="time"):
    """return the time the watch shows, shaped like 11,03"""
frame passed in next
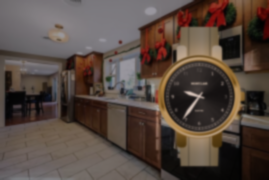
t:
9,36
